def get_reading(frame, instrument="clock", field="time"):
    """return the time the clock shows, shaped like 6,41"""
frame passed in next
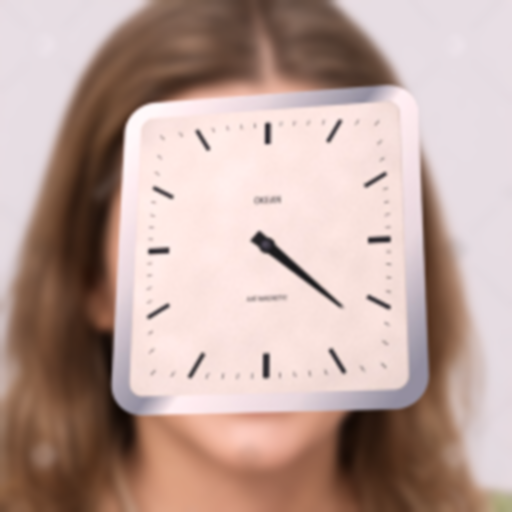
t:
4,22
